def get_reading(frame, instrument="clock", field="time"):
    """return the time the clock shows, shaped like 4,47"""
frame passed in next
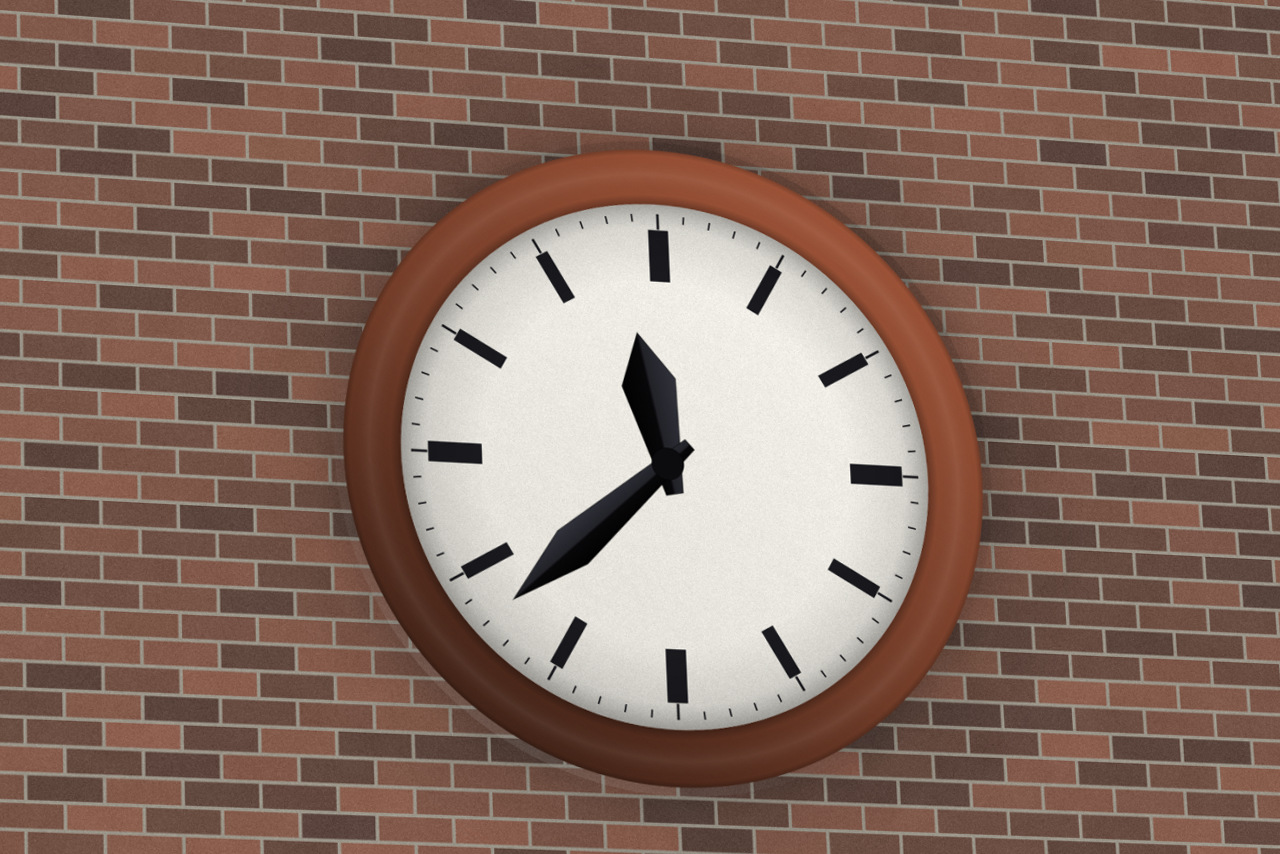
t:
11,38
